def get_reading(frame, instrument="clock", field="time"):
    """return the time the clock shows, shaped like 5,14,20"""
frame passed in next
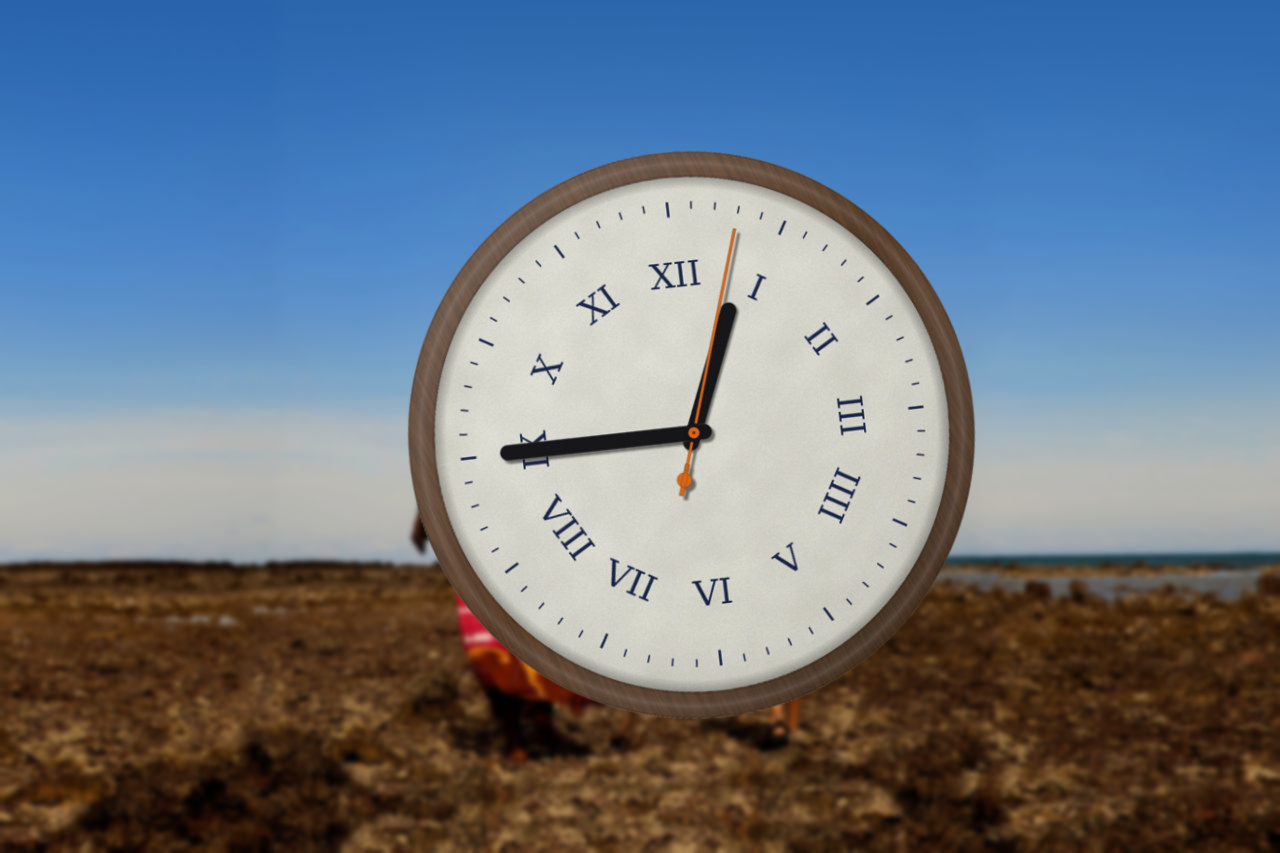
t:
12,45,03
